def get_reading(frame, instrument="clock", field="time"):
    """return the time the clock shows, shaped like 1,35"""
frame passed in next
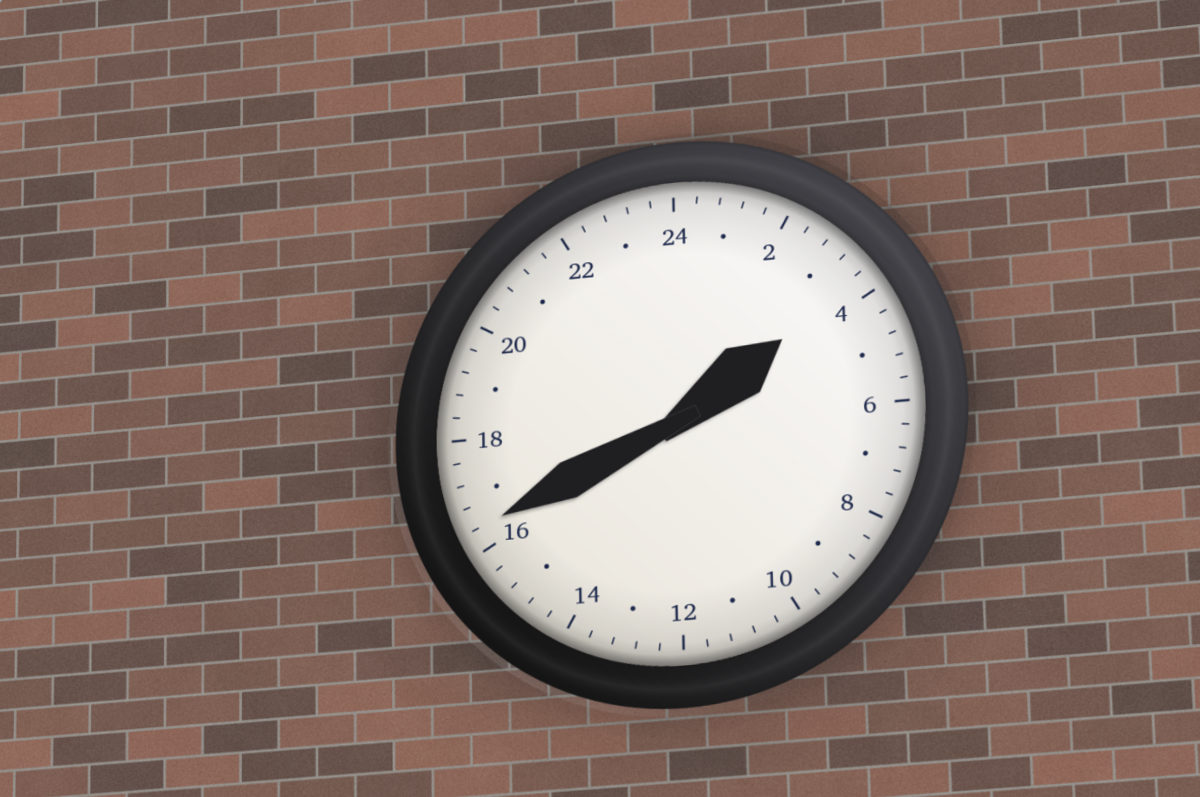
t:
3,41
